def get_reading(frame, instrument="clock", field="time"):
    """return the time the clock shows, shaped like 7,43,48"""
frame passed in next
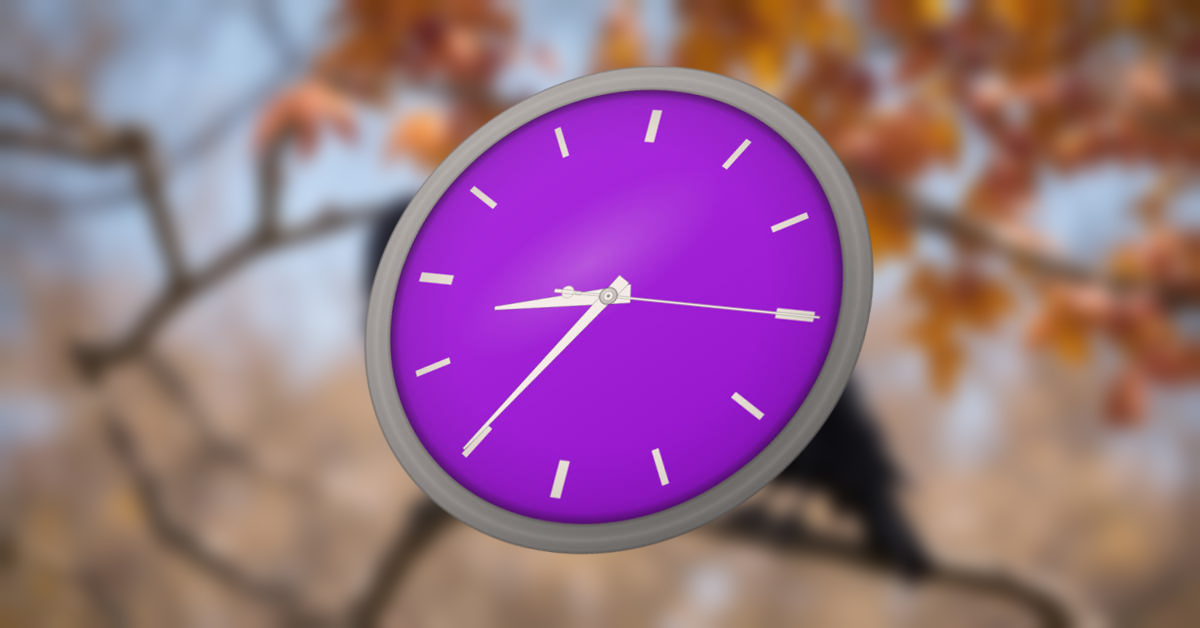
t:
8,35,15
